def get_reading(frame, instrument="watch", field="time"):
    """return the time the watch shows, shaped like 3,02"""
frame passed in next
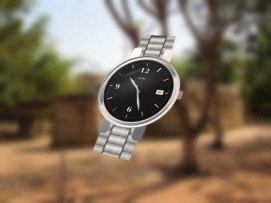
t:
10,26
